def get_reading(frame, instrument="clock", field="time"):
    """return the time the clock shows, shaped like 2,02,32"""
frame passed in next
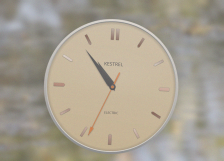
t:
10,53,34
